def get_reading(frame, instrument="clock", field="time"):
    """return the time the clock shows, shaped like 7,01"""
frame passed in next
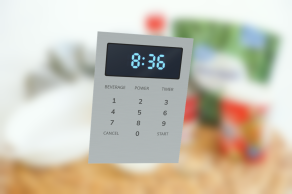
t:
8,36
